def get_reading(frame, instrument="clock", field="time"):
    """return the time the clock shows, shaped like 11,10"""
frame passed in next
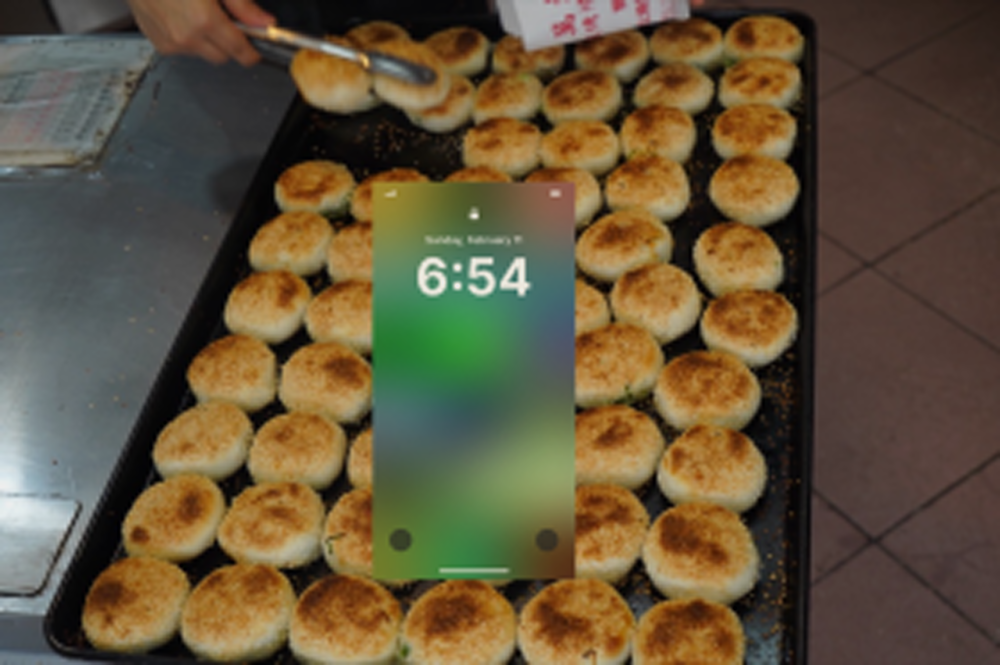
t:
6,54
